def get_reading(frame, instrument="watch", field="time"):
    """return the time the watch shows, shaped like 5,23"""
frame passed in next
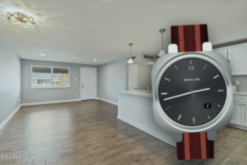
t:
2,43
